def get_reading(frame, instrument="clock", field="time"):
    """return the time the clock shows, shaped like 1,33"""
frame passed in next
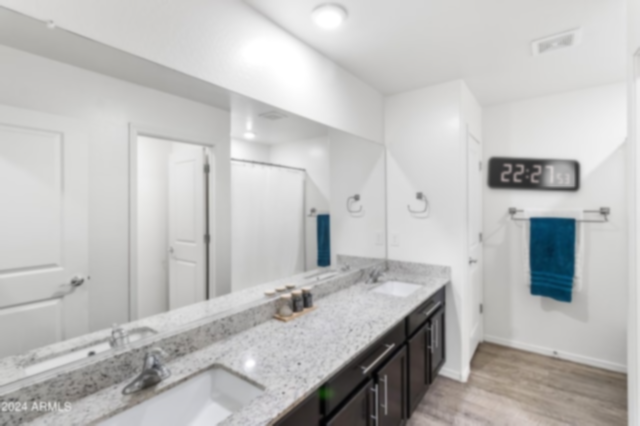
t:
22,27
